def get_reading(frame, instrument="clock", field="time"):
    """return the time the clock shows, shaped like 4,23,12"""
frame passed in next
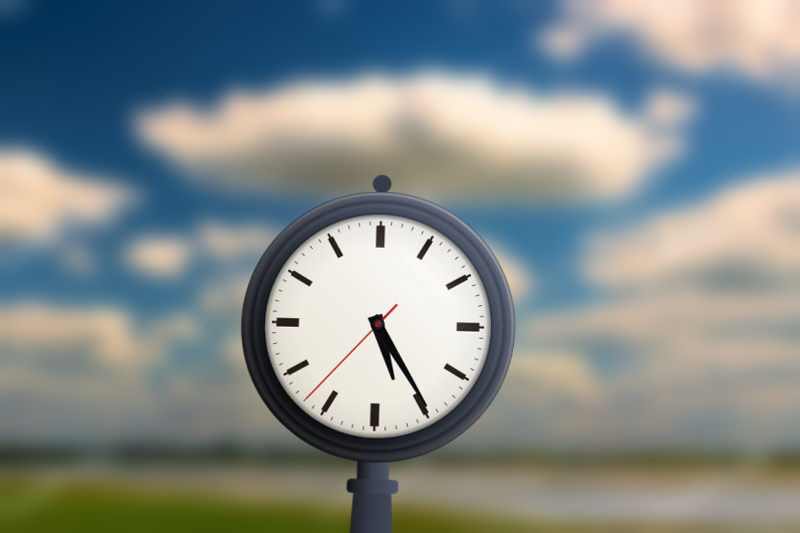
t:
5,24,37
